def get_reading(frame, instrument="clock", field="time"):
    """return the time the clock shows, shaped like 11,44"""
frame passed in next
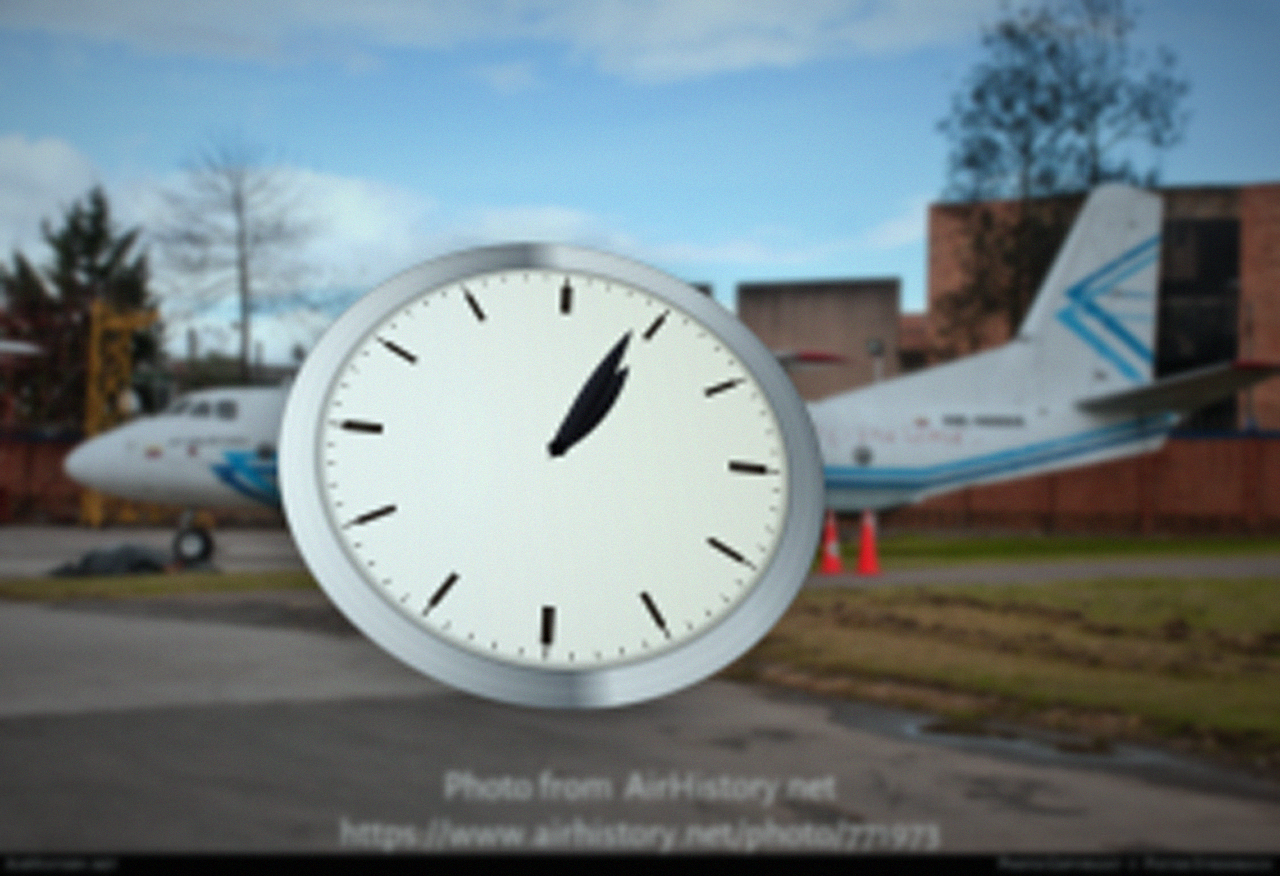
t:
1,04
